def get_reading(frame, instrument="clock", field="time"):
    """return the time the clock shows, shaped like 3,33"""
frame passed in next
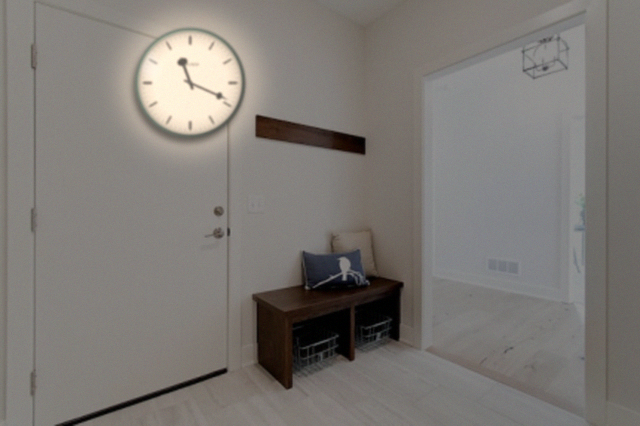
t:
11,19
